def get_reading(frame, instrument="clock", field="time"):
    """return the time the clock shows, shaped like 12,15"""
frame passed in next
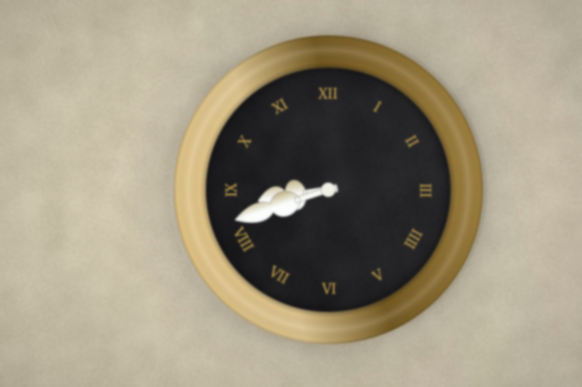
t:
8,42
